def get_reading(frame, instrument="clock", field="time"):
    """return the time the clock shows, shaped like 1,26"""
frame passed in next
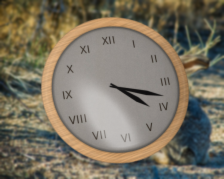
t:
4,18
